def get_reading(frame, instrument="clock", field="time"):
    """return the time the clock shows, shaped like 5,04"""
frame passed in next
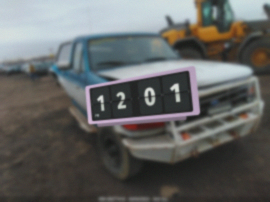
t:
12,01
